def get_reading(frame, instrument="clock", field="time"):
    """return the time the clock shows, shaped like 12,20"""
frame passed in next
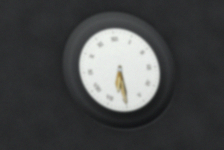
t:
6,30
